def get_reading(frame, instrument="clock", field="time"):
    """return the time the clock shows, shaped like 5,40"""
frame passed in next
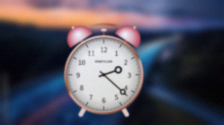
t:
2,22
